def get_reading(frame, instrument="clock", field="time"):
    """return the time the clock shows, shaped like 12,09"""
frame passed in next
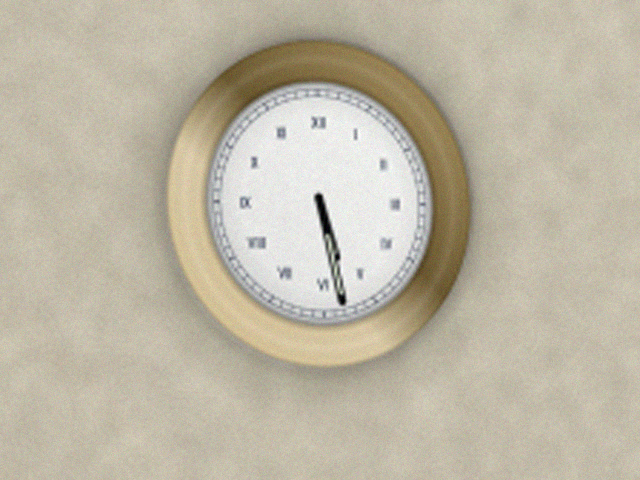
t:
5,28
